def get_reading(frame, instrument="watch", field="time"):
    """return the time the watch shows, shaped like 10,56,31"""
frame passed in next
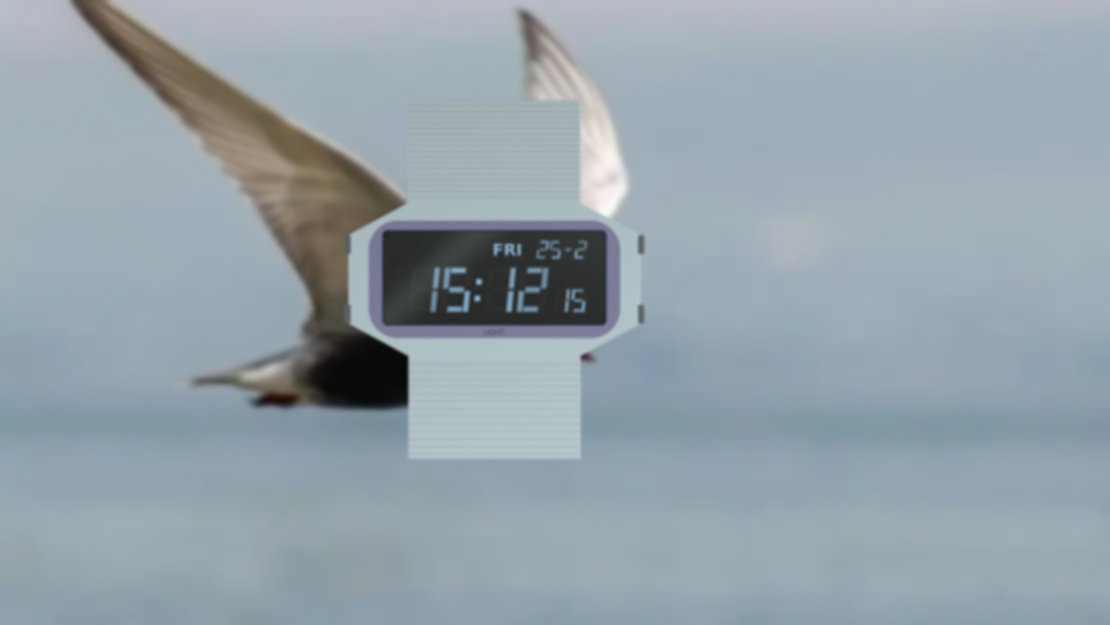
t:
15,12,15
